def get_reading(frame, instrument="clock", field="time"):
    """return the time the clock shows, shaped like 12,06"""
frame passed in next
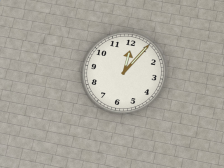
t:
12,05
